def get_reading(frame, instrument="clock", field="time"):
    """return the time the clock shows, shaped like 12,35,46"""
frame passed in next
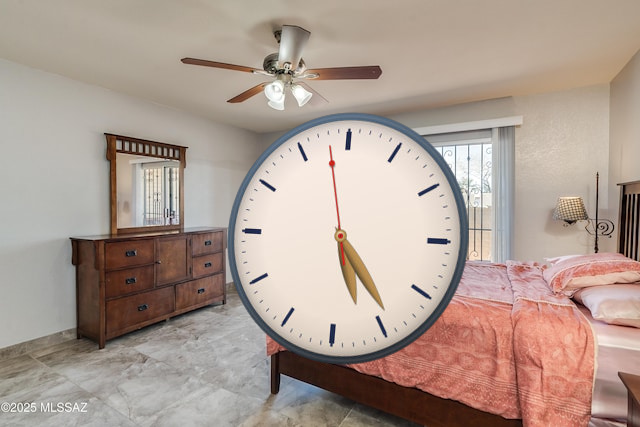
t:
5,23,58
